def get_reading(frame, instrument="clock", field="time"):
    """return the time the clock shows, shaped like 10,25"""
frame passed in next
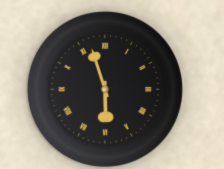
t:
5,57
